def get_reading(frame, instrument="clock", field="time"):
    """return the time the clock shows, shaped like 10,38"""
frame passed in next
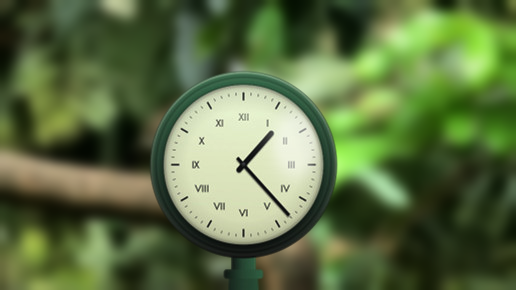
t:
1,23
